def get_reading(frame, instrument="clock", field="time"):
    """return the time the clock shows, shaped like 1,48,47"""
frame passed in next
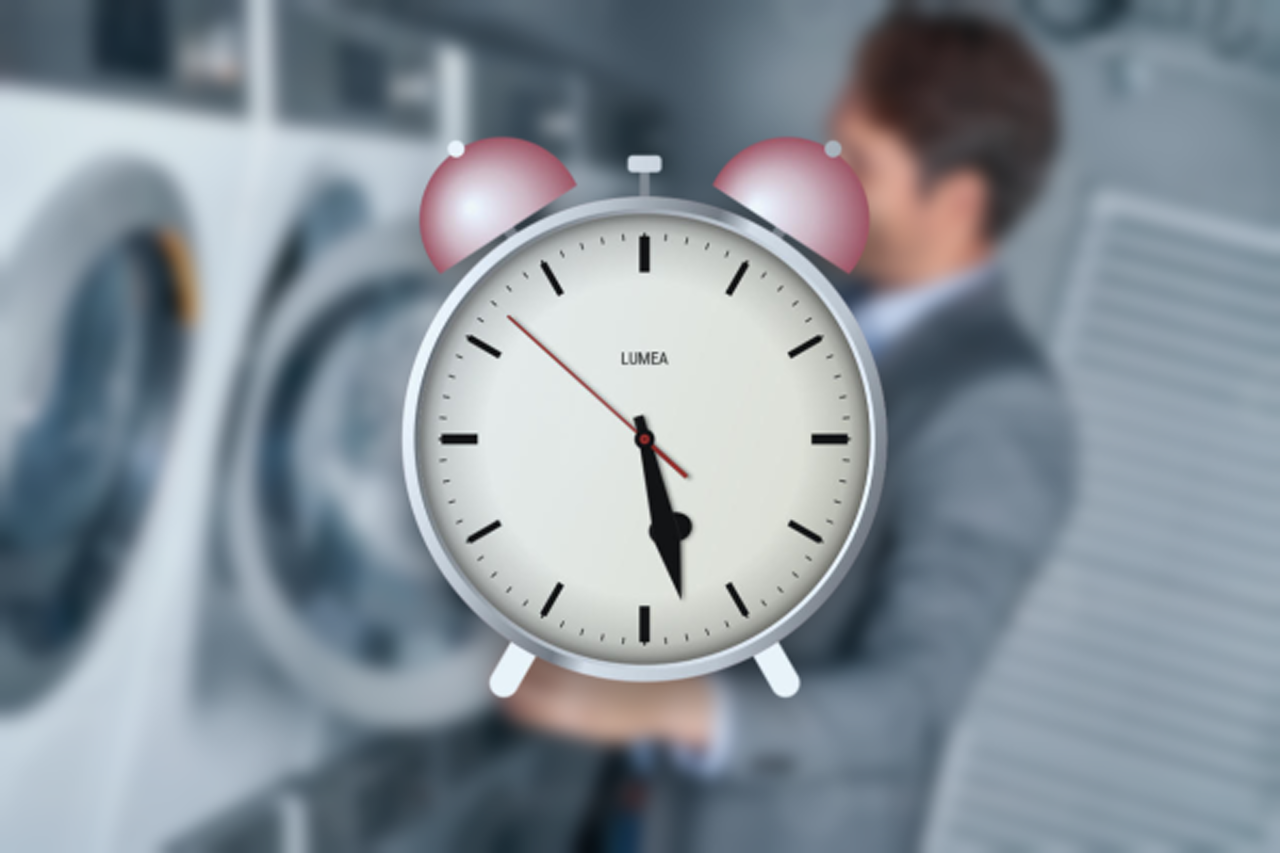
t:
5,27,52
